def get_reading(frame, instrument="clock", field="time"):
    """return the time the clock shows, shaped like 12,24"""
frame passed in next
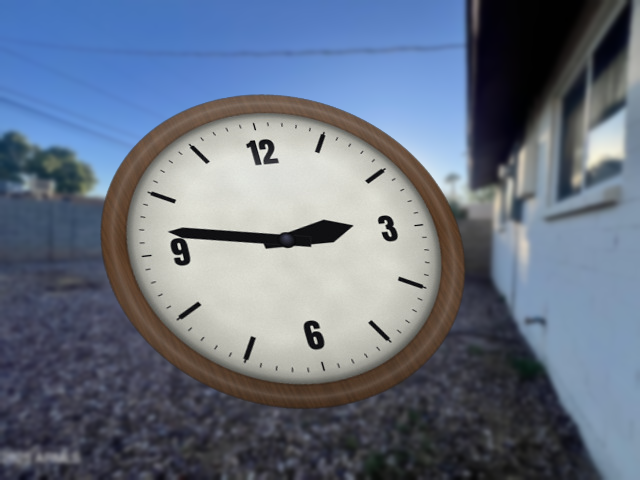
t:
2,47
